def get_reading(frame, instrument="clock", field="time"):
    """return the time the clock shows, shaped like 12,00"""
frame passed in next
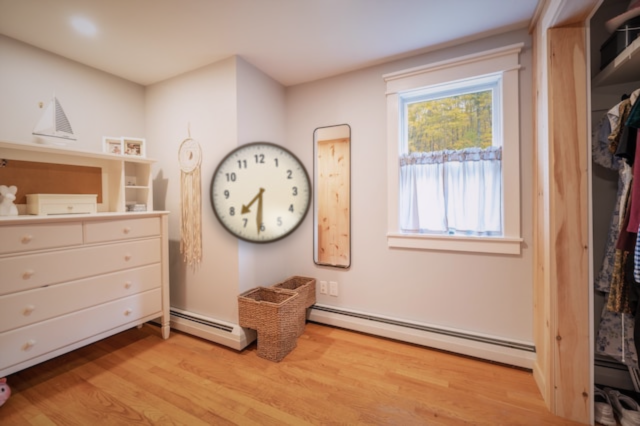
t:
7,31
